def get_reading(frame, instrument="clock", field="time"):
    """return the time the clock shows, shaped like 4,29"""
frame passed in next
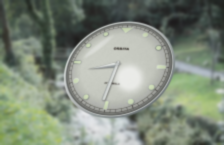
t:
8,31
